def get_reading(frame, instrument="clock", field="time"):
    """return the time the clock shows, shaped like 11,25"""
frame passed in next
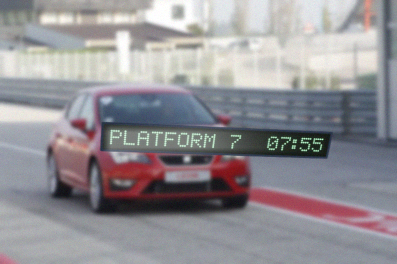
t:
7,55
